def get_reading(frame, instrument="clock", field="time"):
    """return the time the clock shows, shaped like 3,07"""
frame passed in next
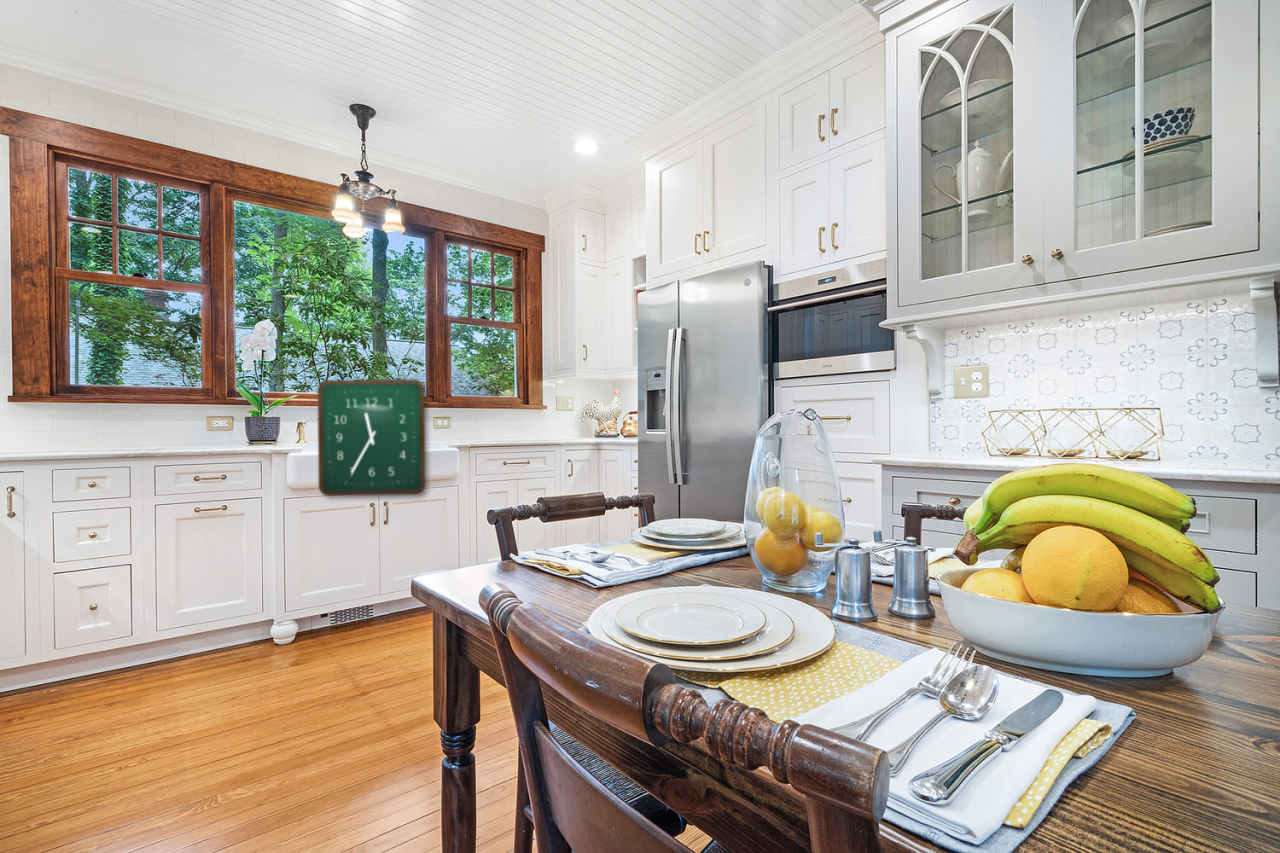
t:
11,35
